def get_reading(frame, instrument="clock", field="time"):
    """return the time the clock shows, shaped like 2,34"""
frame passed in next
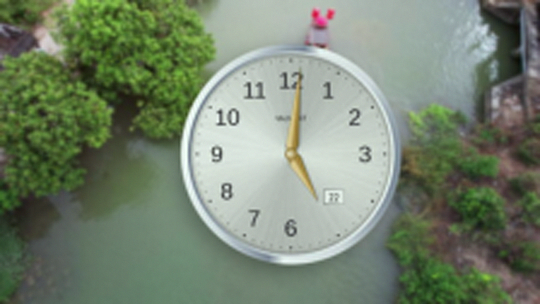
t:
5,01
